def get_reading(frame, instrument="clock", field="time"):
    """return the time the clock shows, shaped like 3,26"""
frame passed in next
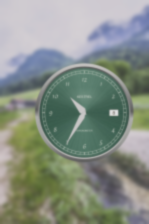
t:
10,35
